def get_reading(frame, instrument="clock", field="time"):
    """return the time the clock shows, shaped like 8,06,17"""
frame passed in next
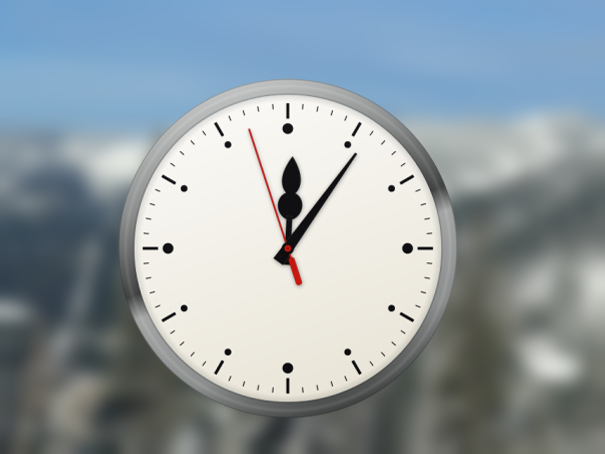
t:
12,05,57
